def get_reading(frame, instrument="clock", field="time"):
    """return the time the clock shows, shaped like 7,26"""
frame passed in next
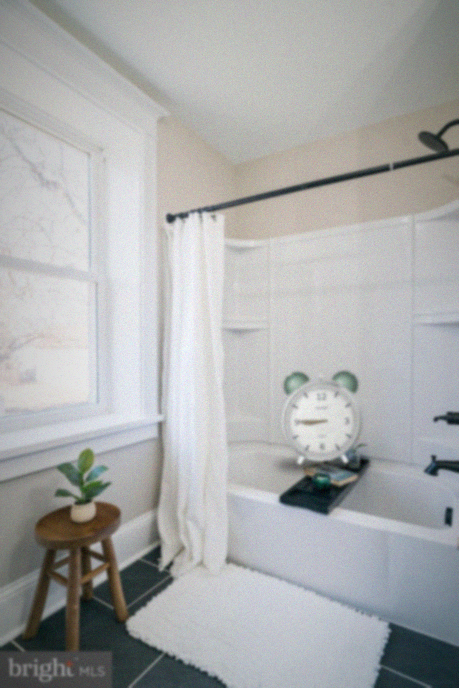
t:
8,45
